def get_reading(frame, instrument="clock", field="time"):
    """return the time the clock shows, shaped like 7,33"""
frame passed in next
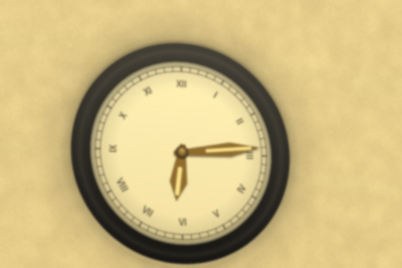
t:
6,14
